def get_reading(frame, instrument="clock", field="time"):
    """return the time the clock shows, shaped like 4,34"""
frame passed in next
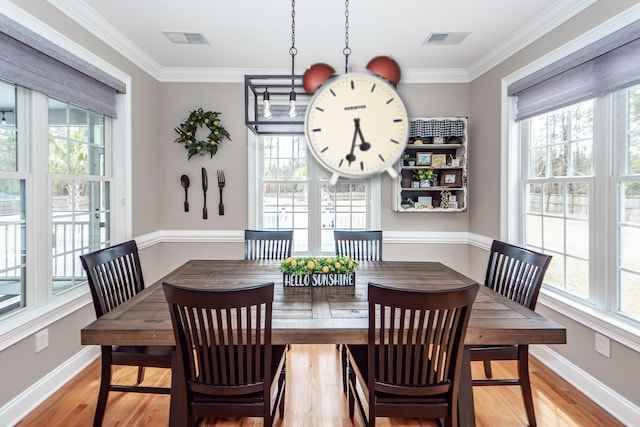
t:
5,33
